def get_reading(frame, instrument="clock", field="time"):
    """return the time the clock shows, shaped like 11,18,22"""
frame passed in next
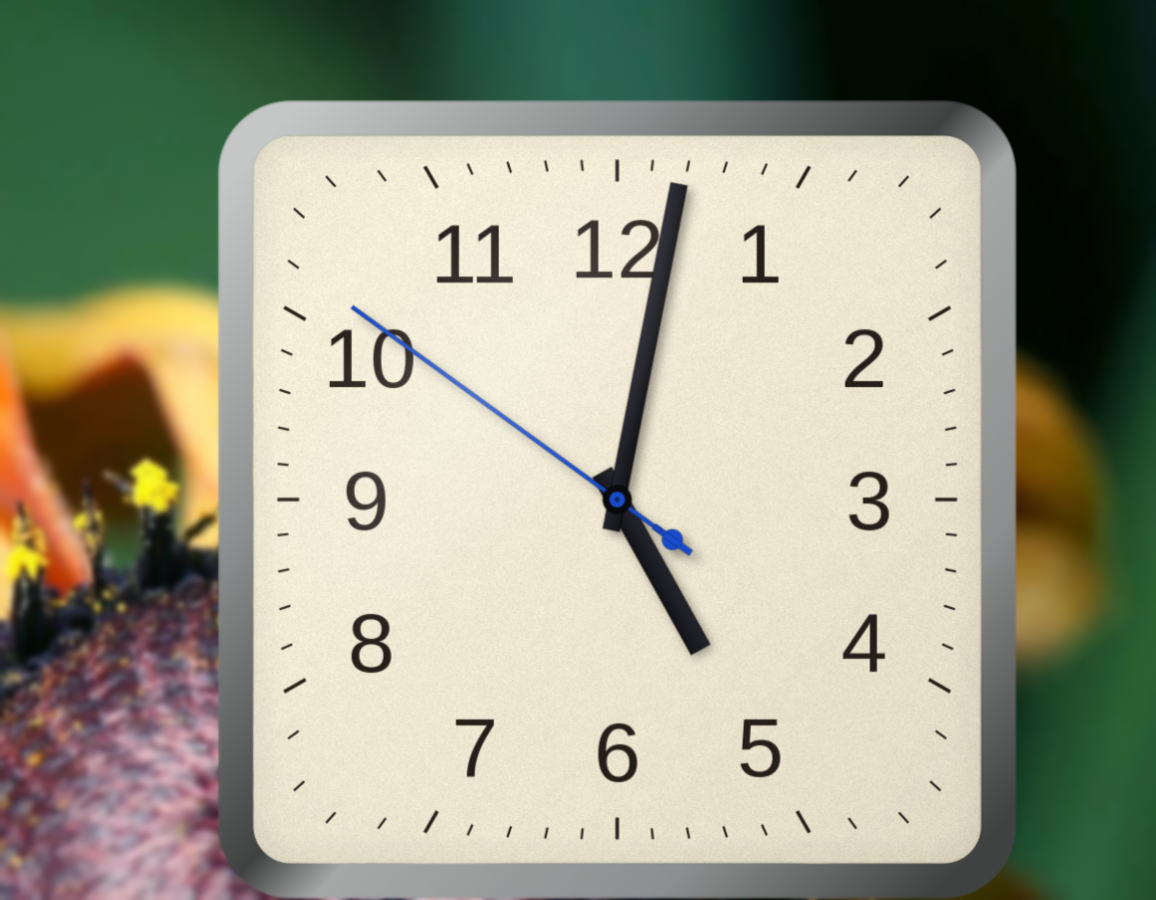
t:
5,01,51
